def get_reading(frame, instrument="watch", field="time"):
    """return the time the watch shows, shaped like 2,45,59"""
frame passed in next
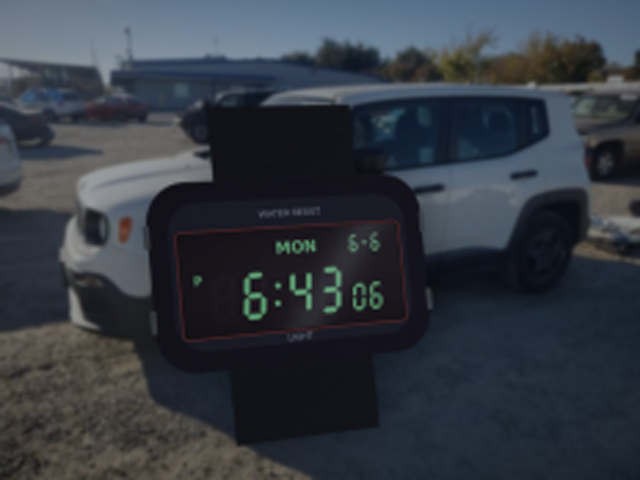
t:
6,43,06
